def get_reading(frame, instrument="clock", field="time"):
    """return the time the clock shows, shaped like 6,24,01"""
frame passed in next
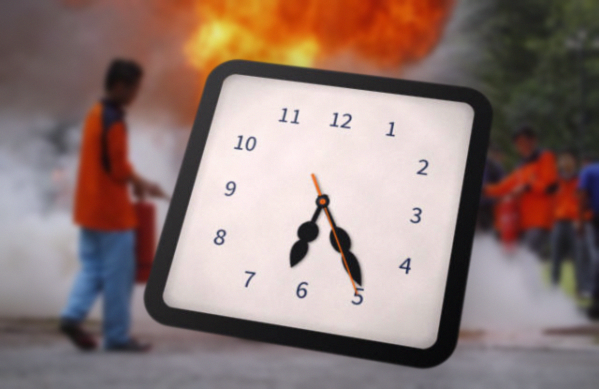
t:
6,24,25
